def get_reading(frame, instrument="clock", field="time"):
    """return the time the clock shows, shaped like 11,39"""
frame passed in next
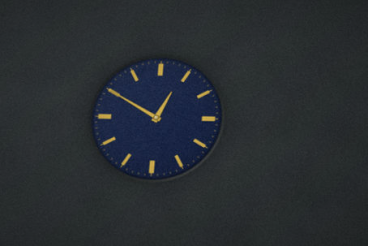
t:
12,50
